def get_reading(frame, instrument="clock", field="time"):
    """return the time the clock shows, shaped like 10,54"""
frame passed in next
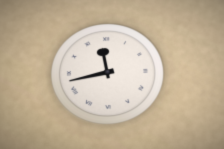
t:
11,43
